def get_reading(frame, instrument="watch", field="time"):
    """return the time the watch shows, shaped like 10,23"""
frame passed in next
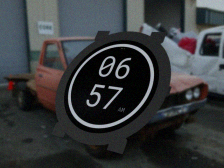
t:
6,57
